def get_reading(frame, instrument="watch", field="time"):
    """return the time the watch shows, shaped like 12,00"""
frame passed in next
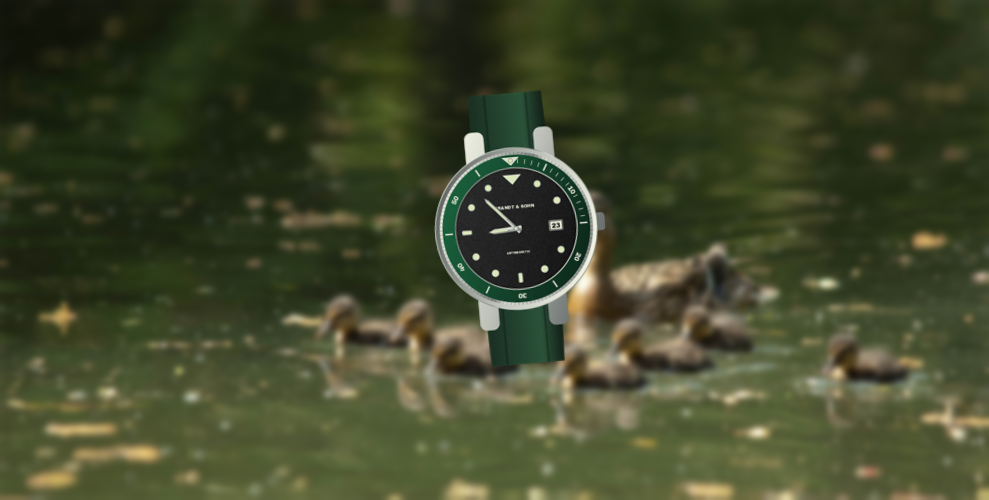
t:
8,53
